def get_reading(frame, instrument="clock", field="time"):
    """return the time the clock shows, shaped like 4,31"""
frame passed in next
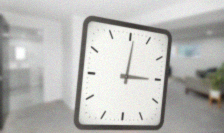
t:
3,01
